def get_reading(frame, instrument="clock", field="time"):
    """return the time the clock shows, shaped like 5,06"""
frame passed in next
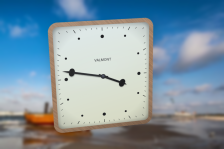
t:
3,47
